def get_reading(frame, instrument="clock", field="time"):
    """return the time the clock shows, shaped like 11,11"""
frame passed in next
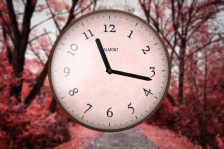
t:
11,17
